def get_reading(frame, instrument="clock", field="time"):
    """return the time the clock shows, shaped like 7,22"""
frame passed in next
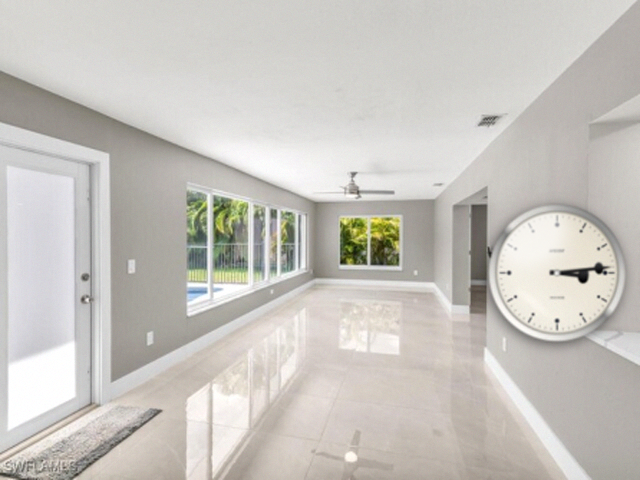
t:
3,14
